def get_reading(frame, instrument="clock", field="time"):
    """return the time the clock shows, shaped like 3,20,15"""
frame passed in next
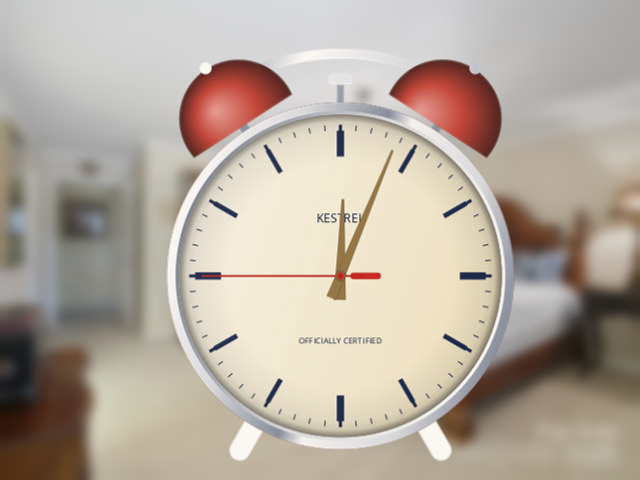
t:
12,03,45
